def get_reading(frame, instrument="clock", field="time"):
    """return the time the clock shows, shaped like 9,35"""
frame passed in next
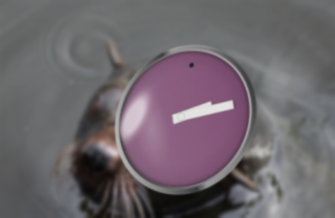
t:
2,12
